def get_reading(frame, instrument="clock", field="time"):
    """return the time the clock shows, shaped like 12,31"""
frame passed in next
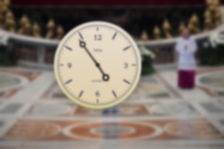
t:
4,54
